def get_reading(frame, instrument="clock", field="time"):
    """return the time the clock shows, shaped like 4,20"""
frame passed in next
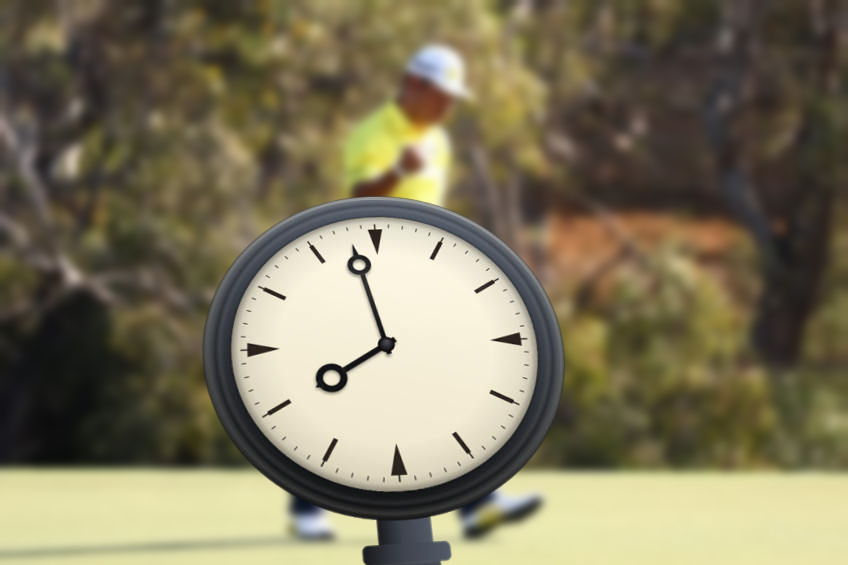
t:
7,58
